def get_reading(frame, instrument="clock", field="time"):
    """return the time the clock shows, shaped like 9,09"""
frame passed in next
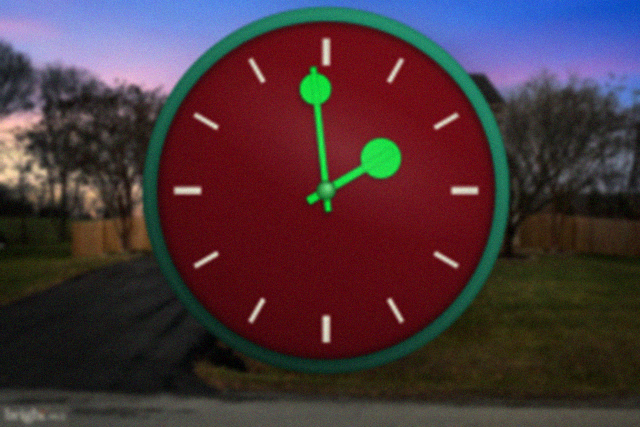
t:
1,59
